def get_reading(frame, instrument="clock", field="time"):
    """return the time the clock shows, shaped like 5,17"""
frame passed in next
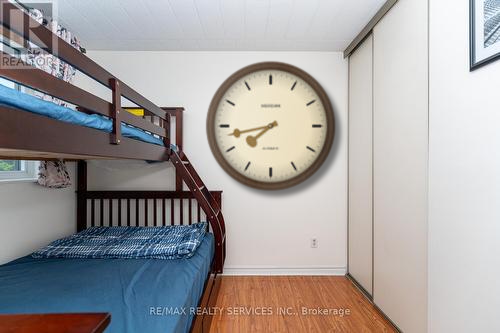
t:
7,43
